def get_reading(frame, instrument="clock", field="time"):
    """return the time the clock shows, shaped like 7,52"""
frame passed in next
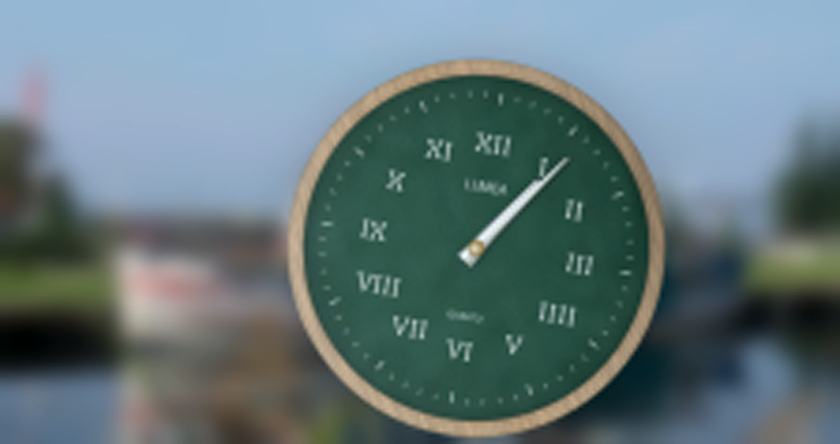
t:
1,06
